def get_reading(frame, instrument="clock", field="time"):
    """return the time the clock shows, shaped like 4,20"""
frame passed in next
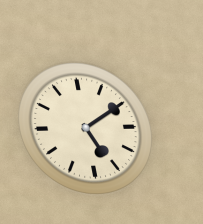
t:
5,10
